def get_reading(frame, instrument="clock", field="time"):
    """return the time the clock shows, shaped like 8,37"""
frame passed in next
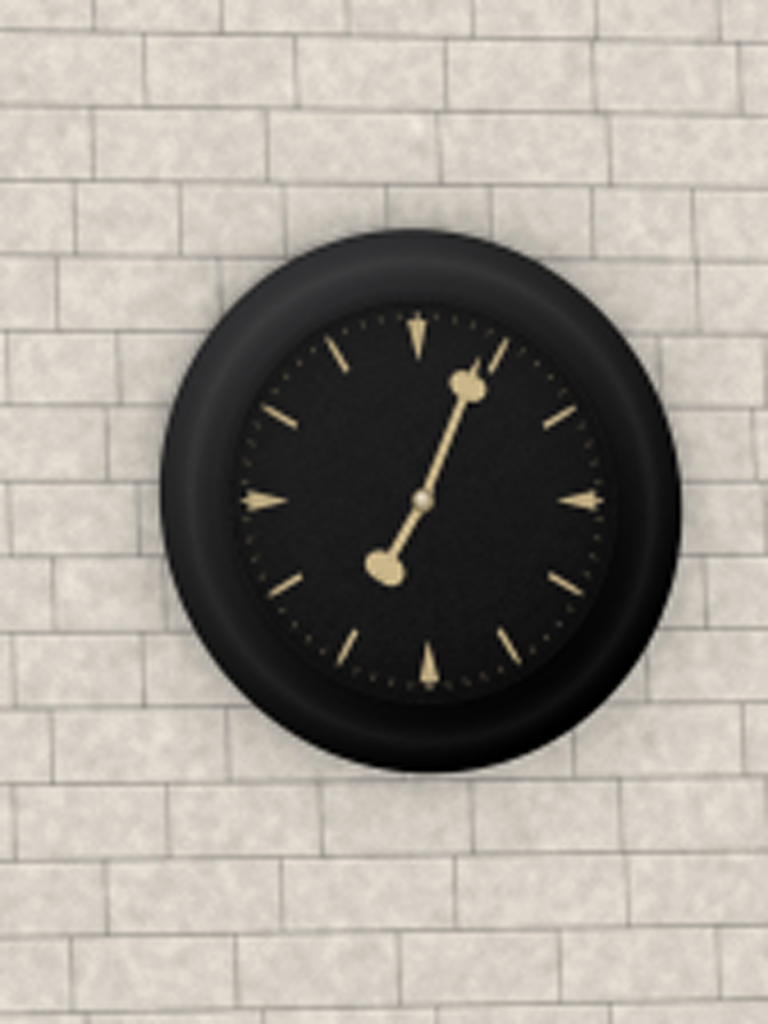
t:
7,04
